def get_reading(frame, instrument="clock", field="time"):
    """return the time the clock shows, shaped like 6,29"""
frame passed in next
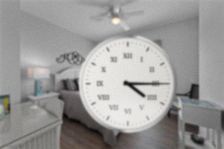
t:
4,15
